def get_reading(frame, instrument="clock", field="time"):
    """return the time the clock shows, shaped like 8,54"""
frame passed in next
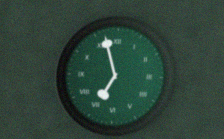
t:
6,57
